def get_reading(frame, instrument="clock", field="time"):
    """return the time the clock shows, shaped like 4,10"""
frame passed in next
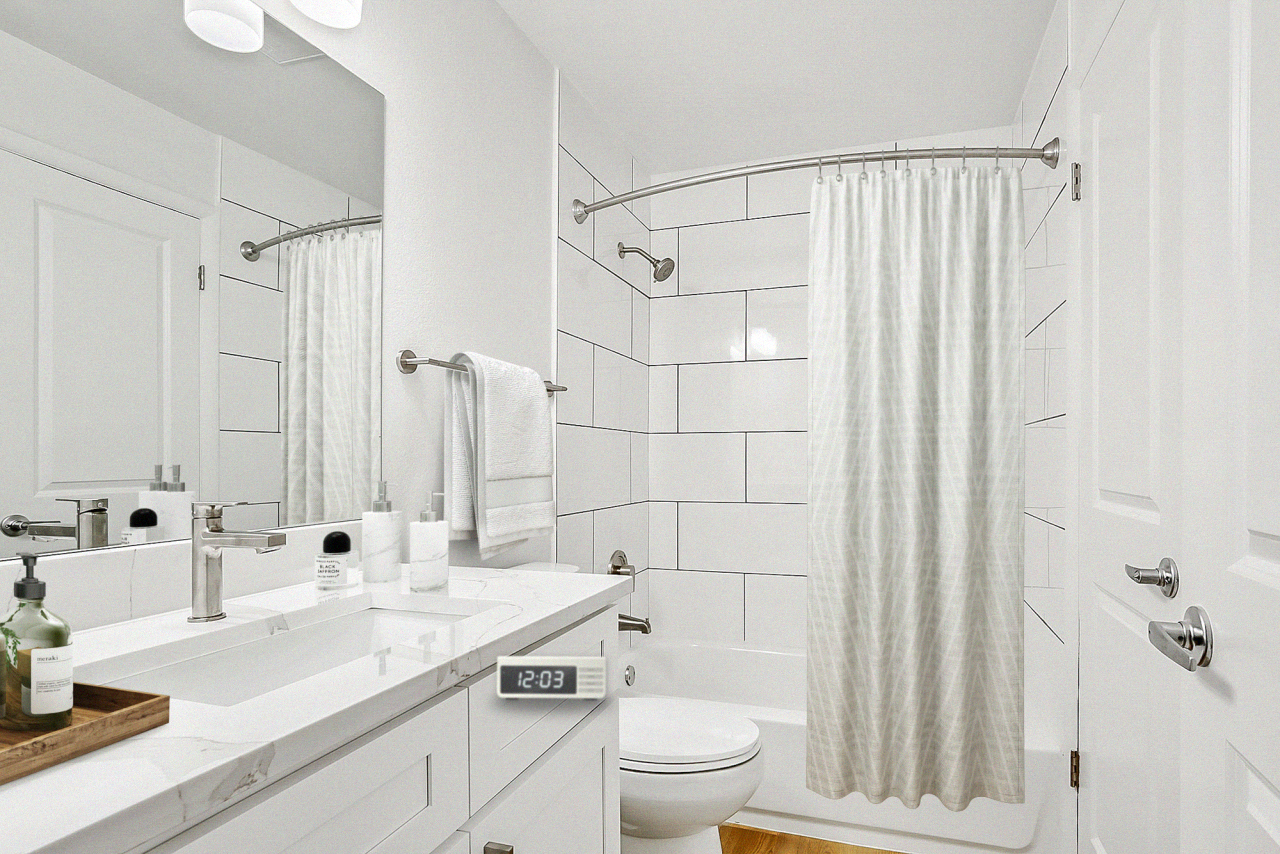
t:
12,03
